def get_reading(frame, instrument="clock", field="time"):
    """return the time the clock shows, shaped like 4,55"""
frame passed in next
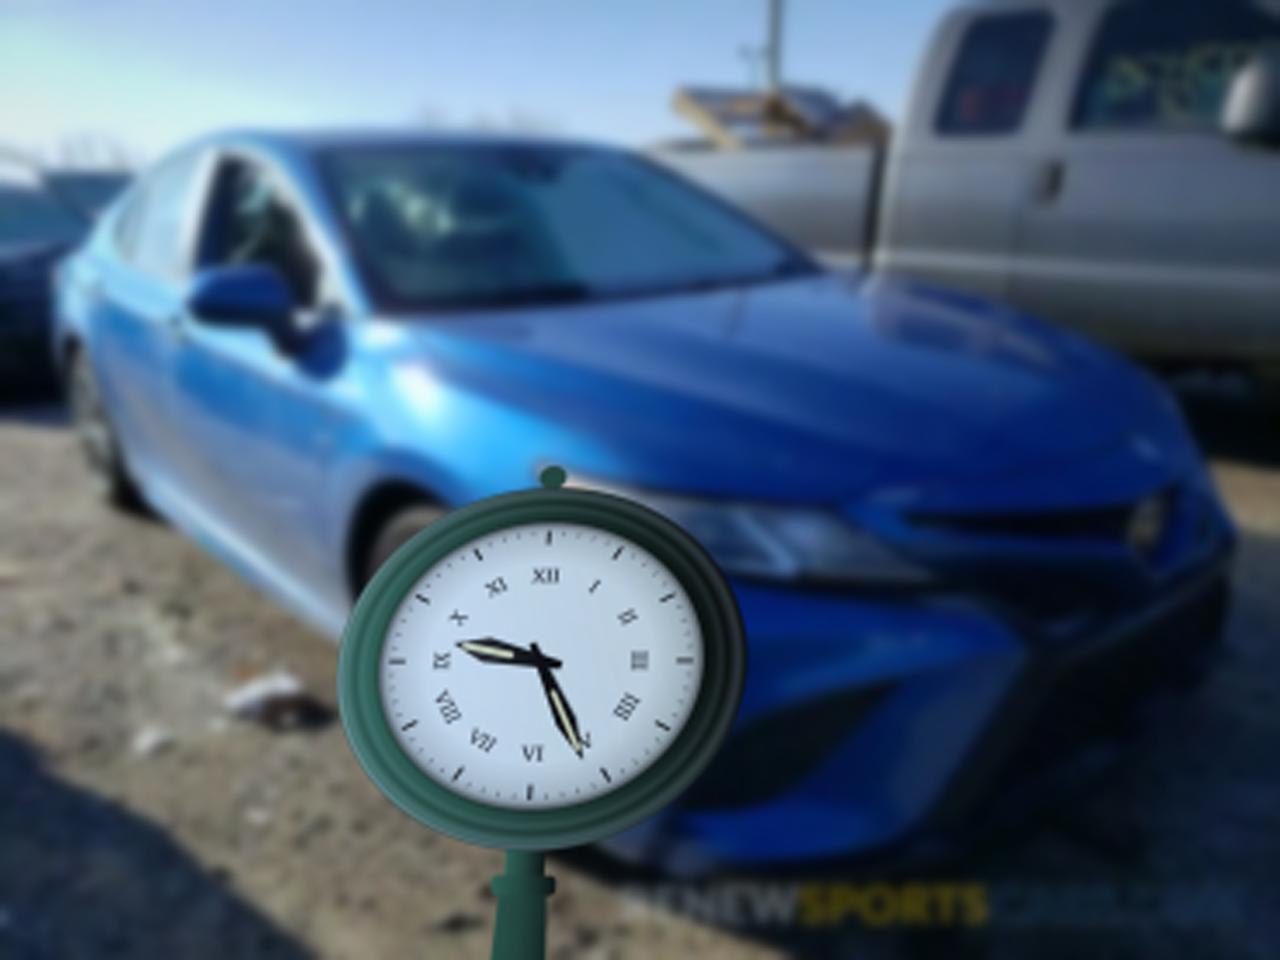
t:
9,26
